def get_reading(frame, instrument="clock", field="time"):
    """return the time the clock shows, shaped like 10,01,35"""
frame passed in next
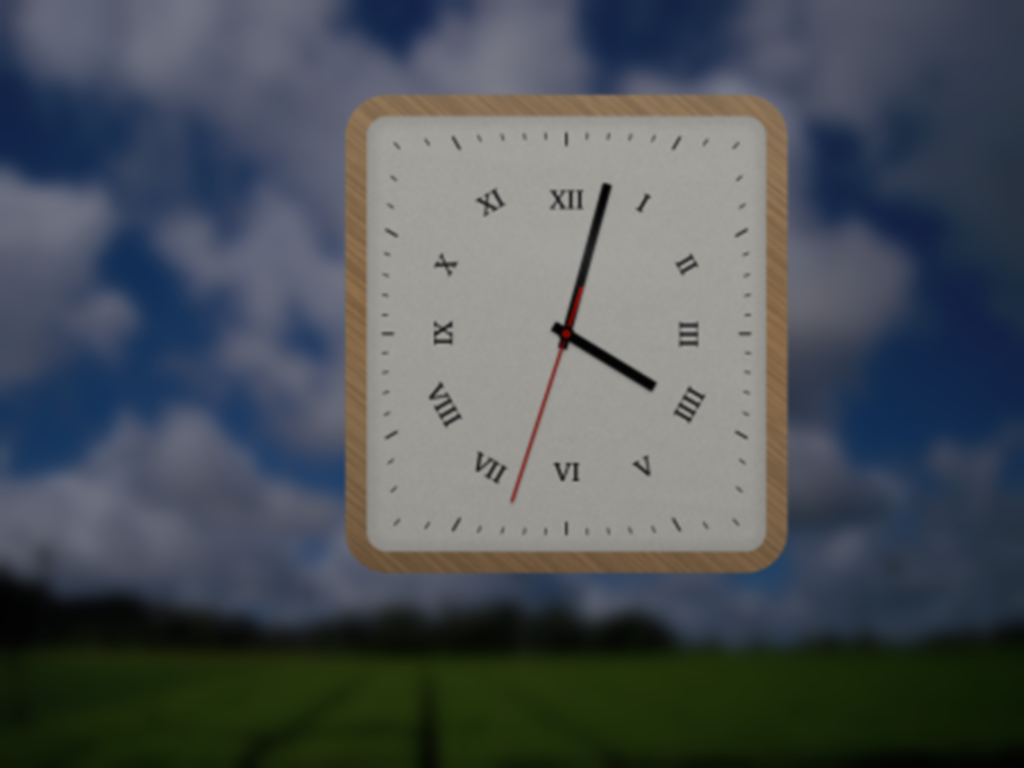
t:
4,02,33
